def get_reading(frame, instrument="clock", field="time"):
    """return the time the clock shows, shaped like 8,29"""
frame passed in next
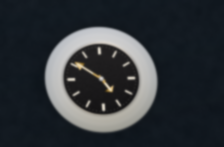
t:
4,51
